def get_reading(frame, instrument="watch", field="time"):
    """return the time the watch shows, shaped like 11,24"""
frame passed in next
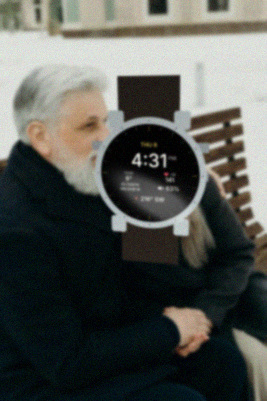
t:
4,31
